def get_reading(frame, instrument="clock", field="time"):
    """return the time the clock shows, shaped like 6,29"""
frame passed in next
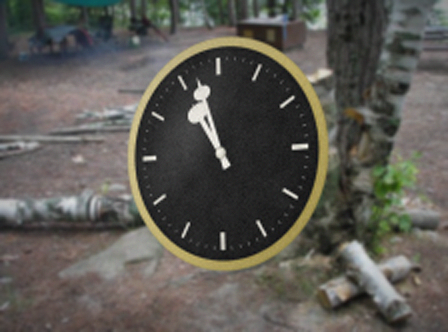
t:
10,57
